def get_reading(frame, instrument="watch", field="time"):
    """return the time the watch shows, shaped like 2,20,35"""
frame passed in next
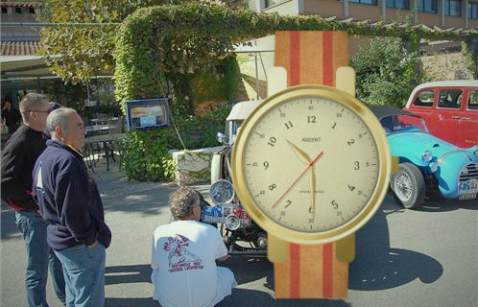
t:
10,29,37
